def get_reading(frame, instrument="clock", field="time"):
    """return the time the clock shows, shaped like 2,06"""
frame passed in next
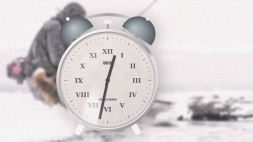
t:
12,32
